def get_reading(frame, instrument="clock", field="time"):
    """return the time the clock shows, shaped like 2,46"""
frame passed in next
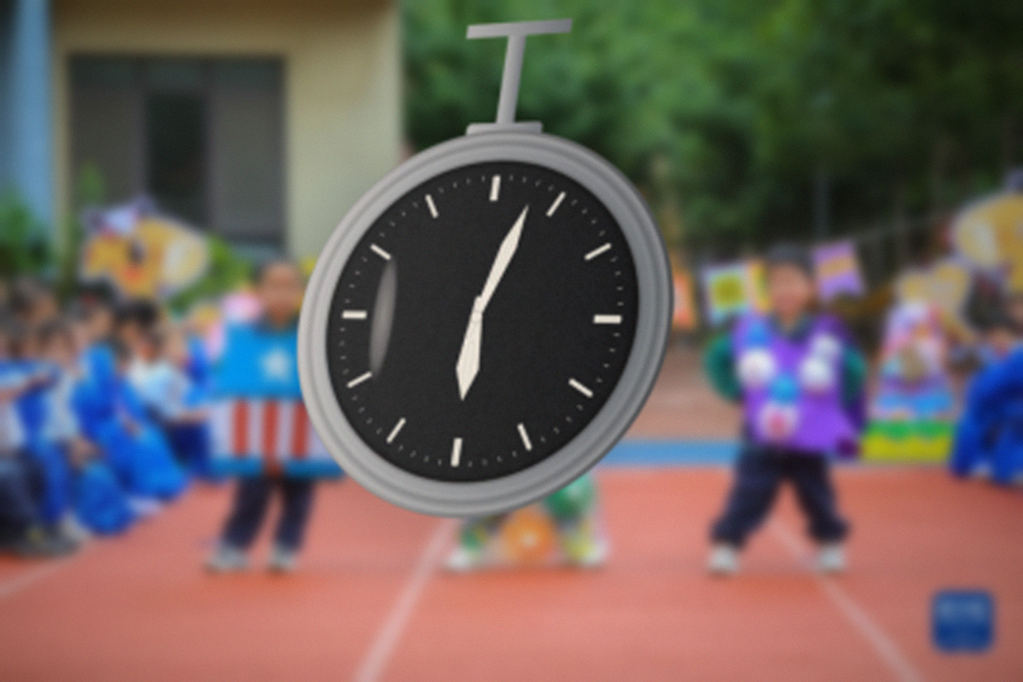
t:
6,03
